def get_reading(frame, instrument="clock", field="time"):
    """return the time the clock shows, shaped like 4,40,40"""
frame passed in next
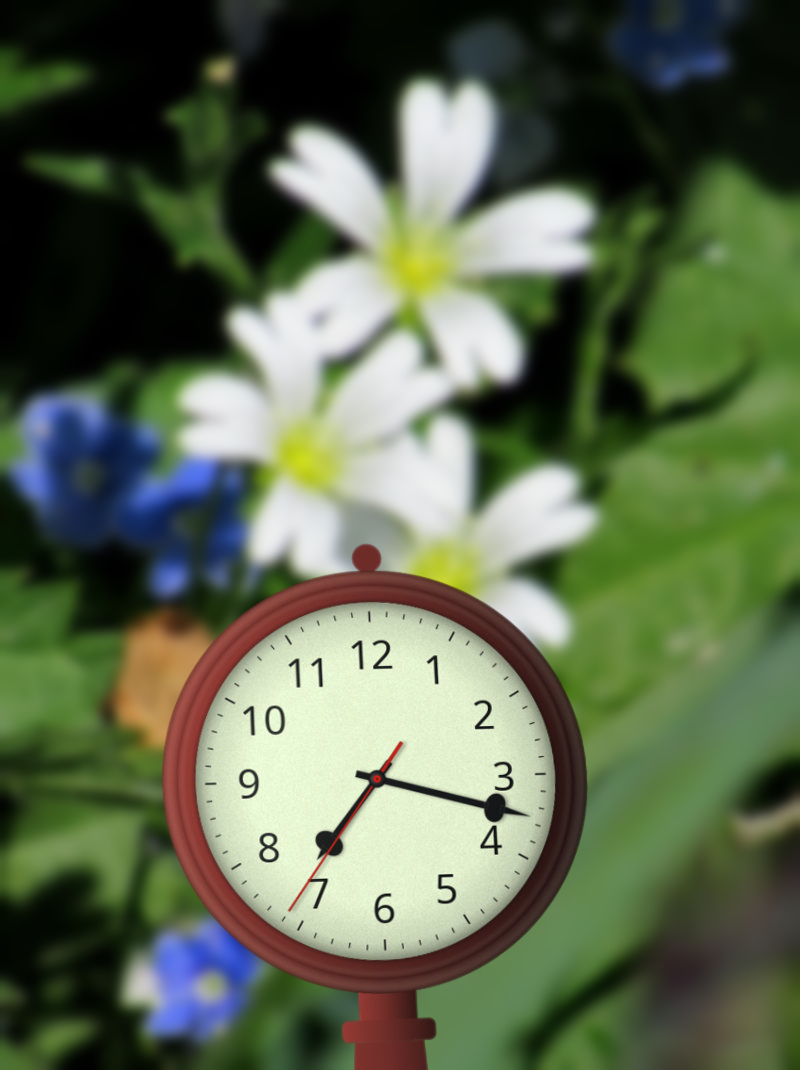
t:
7,17,36
